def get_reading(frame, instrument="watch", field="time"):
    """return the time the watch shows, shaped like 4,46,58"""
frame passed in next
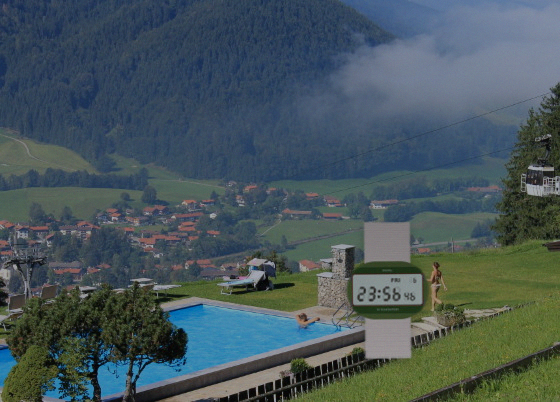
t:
23,56,46
